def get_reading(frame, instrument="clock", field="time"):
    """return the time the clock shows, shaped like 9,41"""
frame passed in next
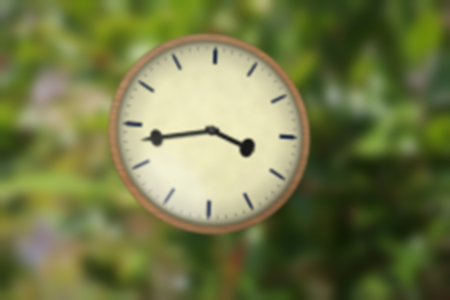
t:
3,43
